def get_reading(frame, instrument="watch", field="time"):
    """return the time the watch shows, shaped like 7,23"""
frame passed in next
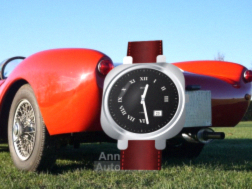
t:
12,28
